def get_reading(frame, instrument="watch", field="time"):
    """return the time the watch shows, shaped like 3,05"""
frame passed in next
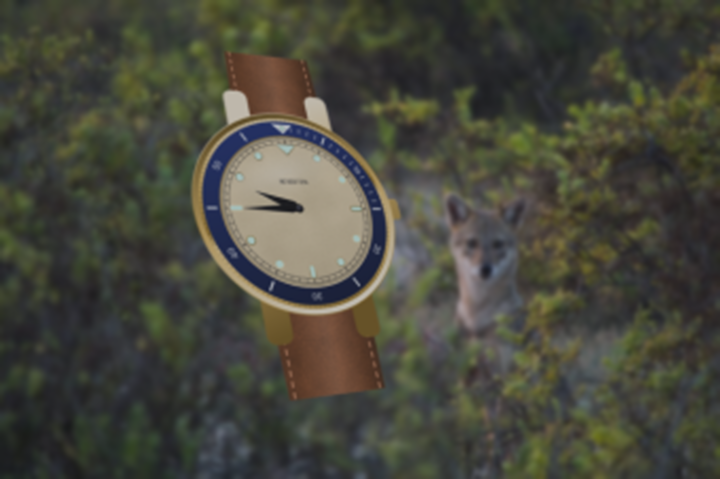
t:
9,45
